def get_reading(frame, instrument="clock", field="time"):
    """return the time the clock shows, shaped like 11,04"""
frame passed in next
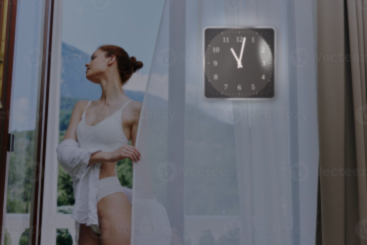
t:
11,02
